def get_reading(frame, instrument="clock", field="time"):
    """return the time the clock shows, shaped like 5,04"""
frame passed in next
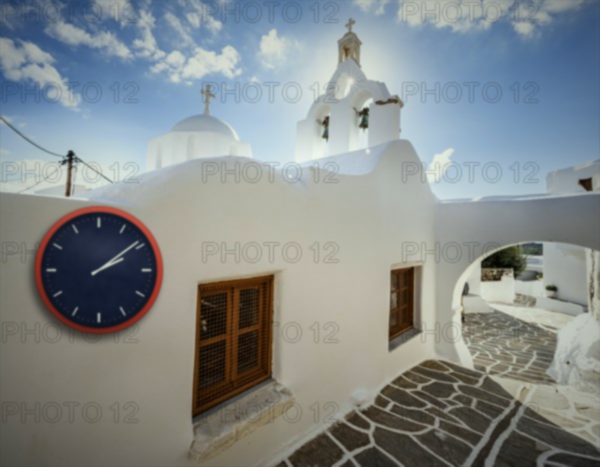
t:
2,09
